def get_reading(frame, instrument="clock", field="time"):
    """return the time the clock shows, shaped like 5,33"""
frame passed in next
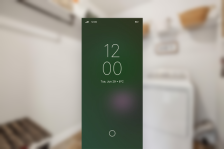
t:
12,00
